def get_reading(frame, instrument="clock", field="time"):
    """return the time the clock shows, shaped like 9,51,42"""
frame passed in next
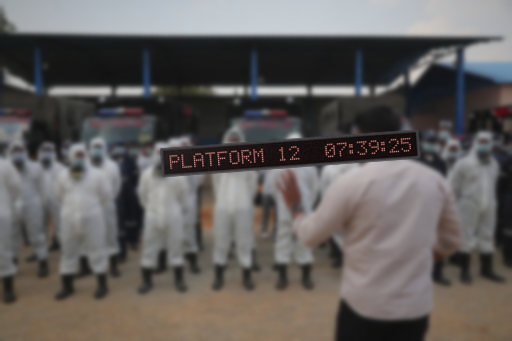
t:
7,39,25
